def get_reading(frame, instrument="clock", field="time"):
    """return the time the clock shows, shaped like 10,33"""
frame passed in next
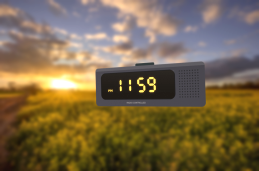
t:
11,59
